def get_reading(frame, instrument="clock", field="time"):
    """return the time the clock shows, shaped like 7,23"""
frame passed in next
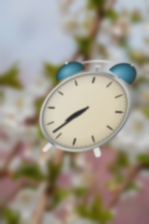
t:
7,37
